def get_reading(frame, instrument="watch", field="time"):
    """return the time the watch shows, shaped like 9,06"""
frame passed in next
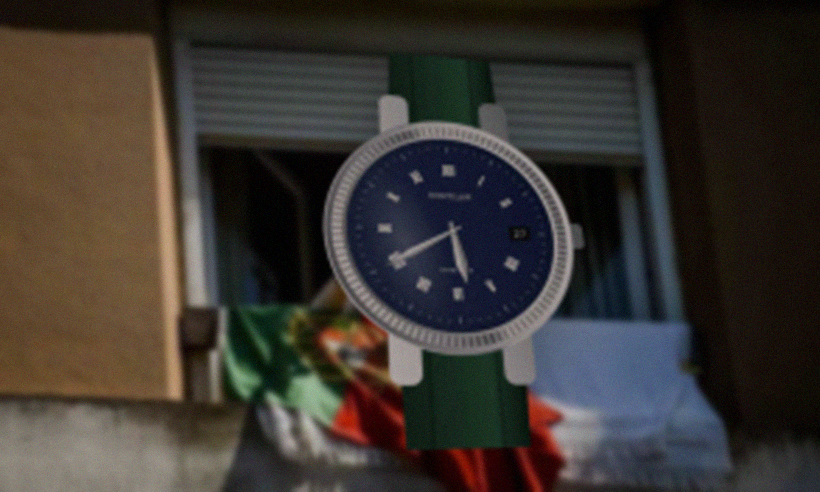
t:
5,40
